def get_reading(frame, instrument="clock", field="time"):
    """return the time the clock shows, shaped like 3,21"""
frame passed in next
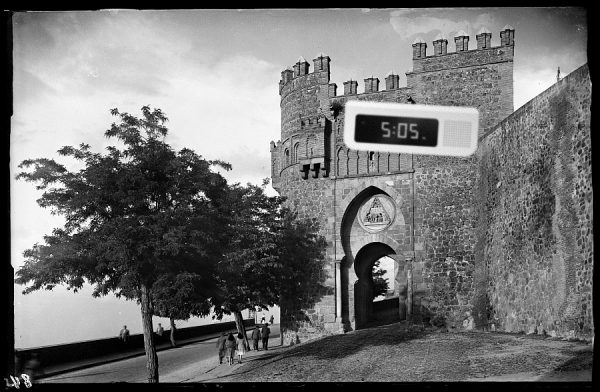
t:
5,05
